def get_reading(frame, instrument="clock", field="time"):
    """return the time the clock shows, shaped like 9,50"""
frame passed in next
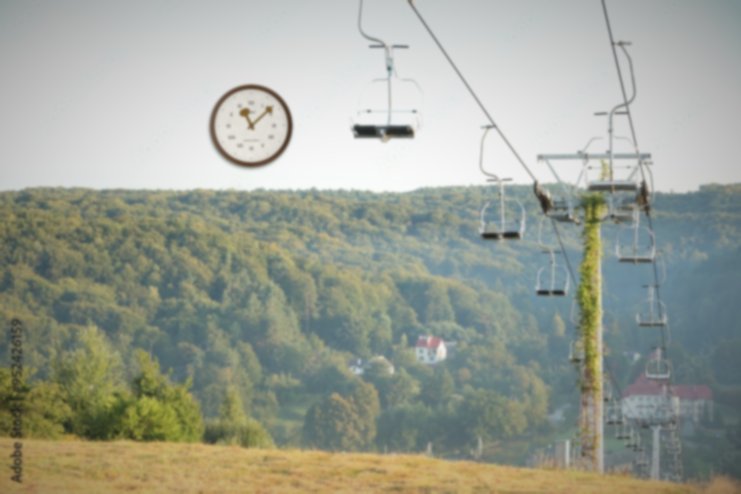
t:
11,08
